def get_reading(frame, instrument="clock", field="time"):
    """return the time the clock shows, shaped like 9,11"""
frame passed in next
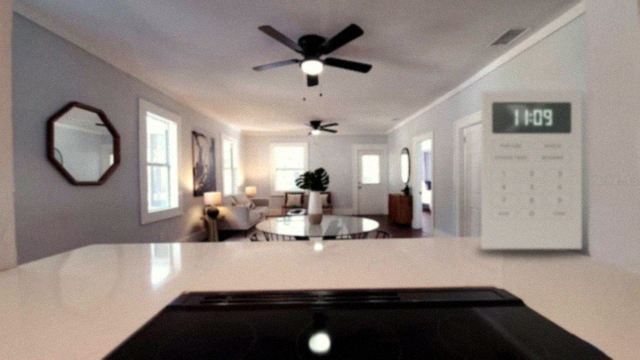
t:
11,09
